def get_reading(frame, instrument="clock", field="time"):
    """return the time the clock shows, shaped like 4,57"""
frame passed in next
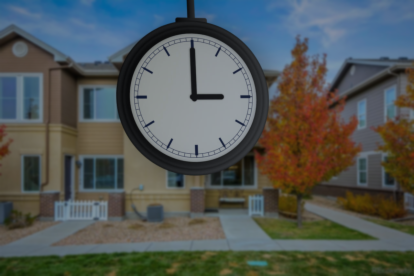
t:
3,00
